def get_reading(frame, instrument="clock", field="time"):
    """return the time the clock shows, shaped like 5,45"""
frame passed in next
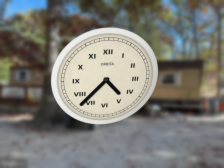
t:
4,37
